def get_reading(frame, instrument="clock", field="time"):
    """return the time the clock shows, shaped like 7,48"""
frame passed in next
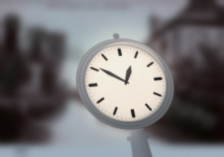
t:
12,51
